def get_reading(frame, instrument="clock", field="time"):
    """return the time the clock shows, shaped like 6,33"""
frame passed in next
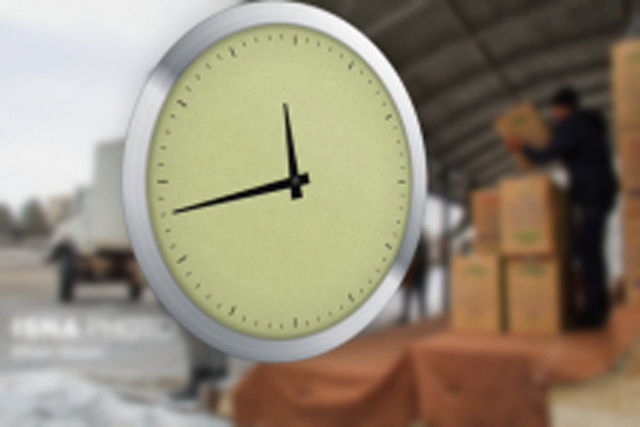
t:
11,43
